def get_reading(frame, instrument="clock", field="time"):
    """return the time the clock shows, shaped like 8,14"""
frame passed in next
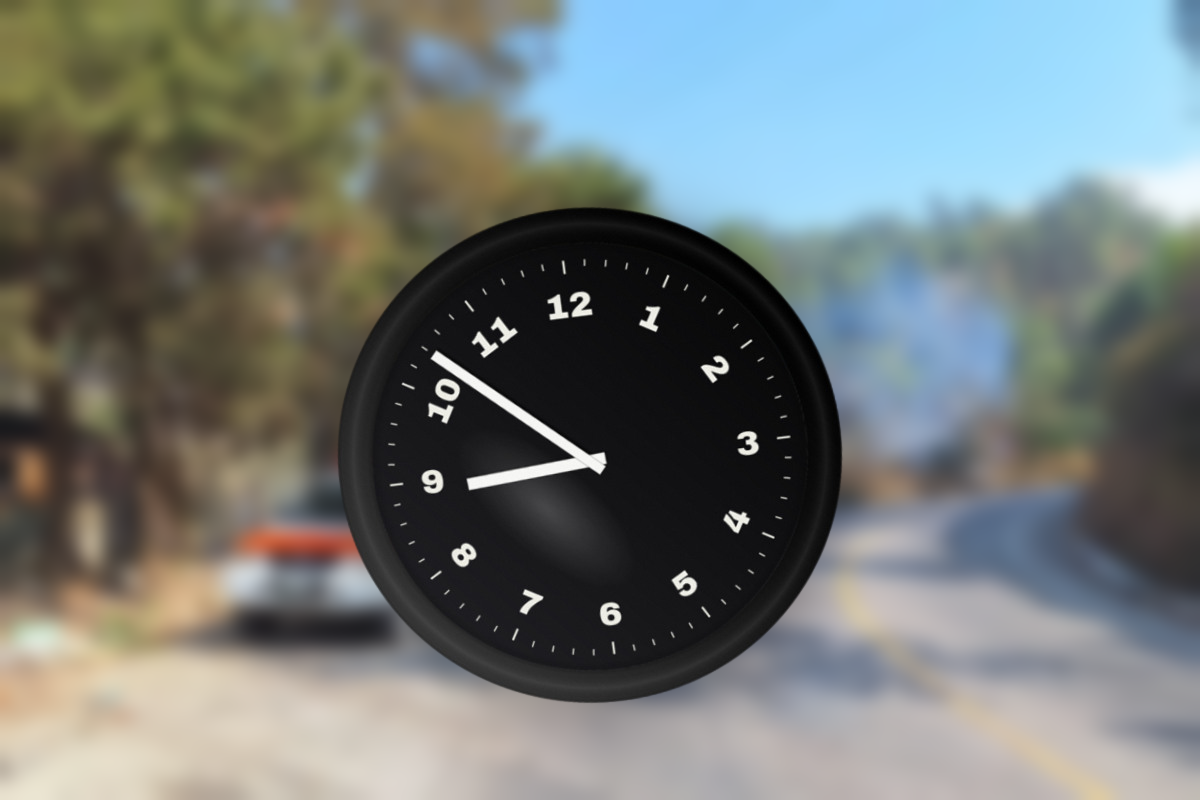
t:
8,52
